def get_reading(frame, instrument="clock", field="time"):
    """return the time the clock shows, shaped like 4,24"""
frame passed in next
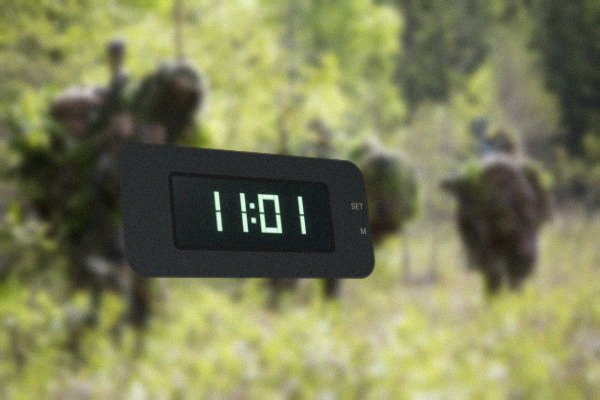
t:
11,01
